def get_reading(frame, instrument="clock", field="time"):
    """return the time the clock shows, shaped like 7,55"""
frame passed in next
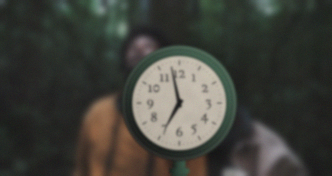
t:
6,58
